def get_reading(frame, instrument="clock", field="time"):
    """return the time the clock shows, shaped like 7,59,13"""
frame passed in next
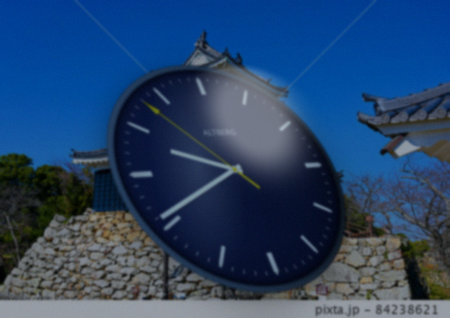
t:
9,40,53
